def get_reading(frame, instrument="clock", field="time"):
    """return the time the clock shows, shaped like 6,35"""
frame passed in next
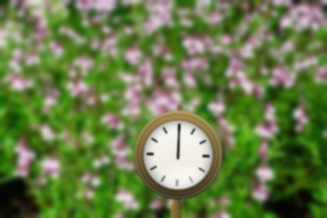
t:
12,00
